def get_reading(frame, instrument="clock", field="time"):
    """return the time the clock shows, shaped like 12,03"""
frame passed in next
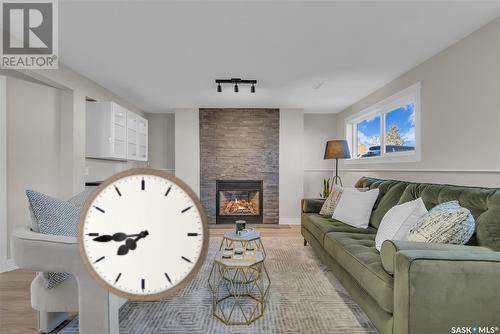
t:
7,44
